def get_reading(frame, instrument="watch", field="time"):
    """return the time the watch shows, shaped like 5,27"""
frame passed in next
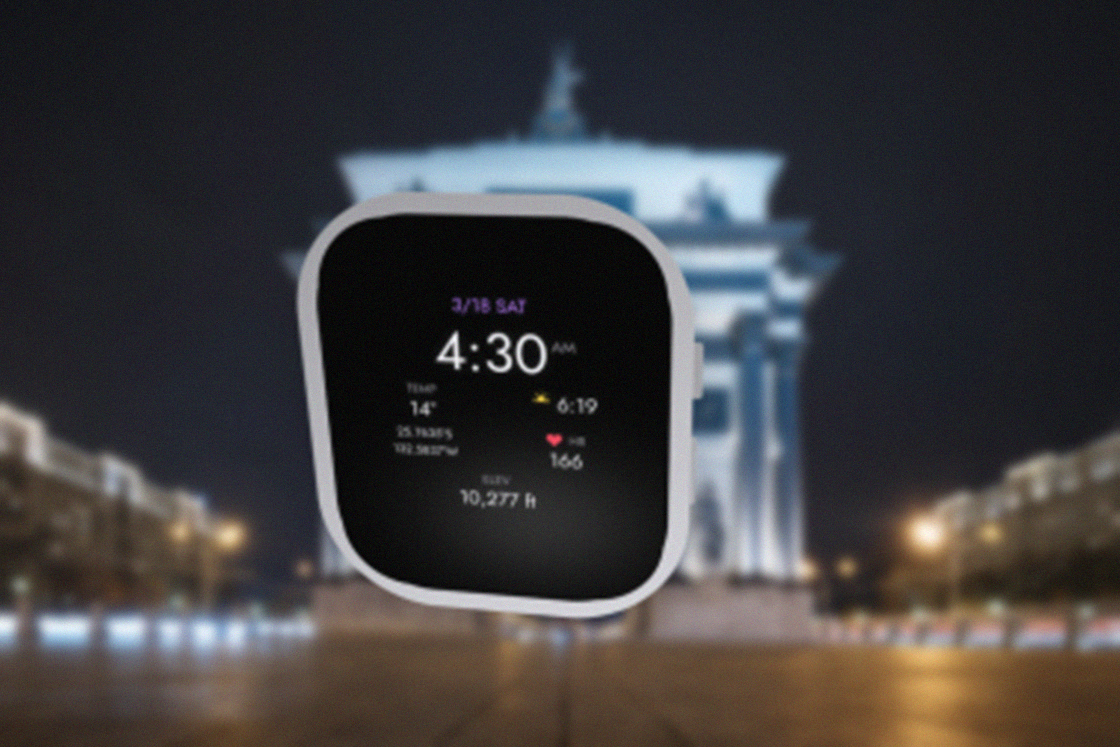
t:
4,30
